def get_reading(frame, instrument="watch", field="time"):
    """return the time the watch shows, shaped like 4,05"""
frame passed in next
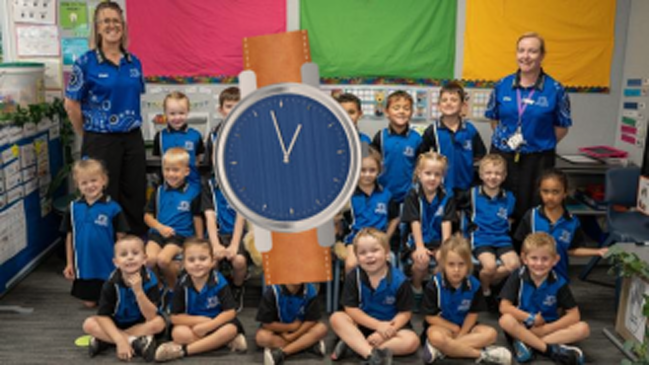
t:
12,58
